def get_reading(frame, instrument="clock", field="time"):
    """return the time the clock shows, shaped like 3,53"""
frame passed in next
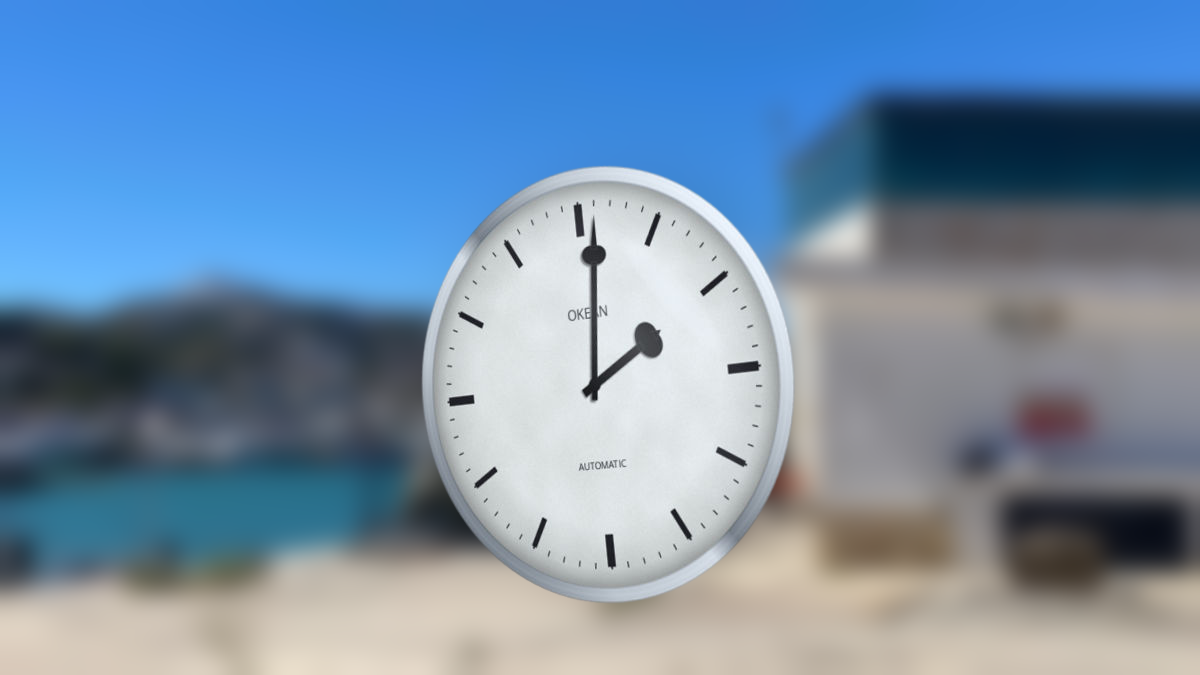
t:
2,01
